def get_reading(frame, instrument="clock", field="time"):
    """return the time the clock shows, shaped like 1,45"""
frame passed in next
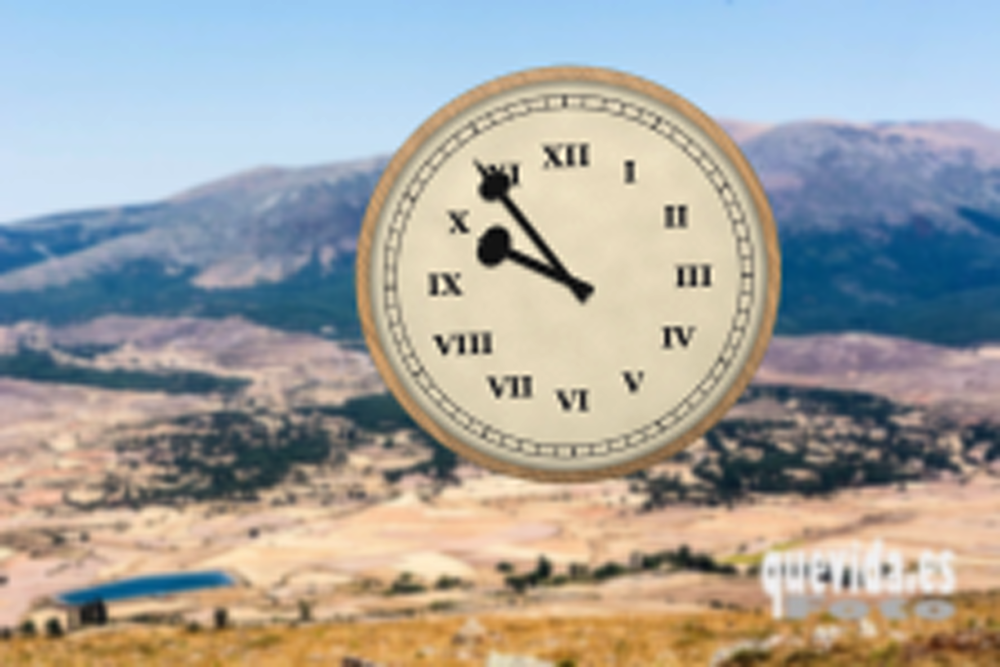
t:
9,54
